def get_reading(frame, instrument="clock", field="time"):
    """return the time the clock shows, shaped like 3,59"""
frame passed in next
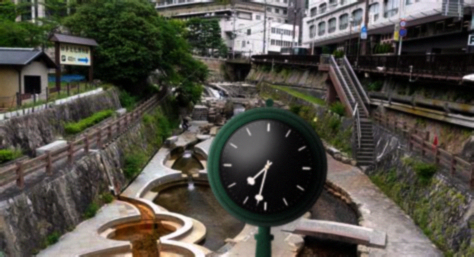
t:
7,32
